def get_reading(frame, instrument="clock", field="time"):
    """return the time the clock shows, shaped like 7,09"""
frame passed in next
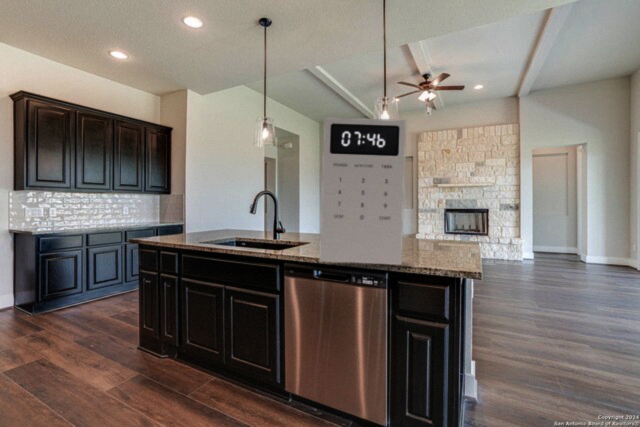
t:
7,46
